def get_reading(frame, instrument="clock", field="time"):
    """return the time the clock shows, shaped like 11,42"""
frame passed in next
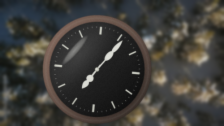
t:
7,06
